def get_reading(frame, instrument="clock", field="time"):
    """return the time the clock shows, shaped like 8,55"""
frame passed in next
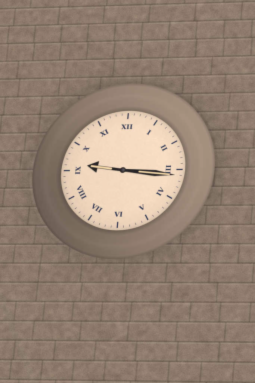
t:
9,16
